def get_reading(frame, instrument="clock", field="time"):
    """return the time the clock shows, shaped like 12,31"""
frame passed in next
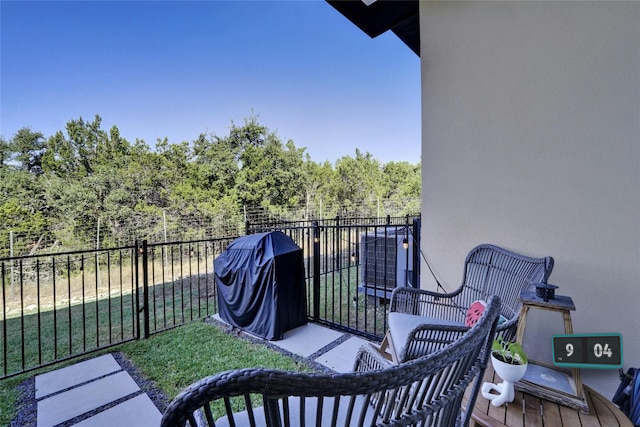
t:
9,04
